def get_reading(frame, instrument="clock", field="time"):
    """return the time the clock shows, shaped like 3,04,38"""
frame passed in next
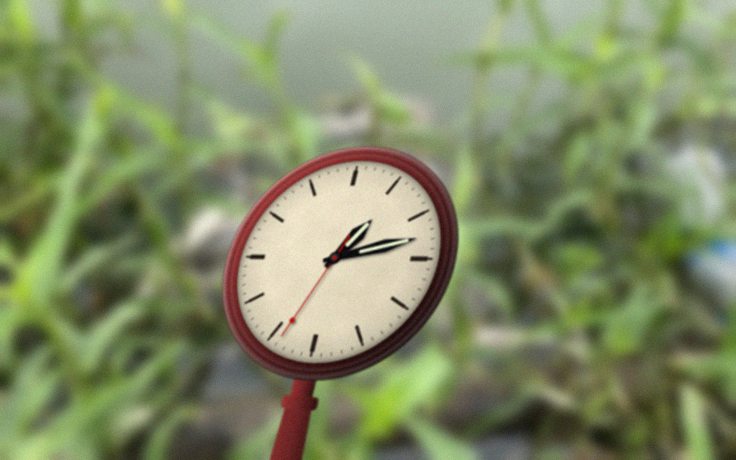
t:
1,12,34
